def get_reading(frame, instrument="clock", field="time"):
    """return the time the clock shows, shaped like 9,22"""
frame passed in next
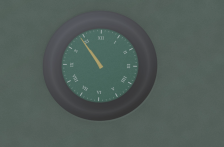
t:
10,54
